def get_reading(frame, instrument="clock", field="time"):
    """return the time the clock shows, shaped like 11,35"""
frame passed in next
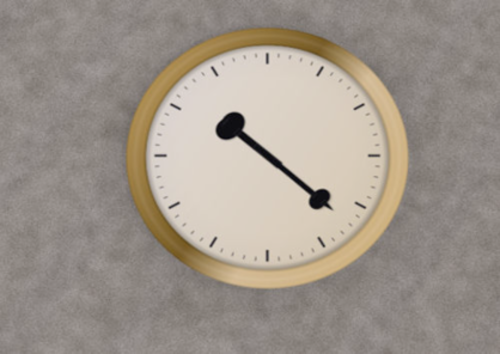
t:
10,22
